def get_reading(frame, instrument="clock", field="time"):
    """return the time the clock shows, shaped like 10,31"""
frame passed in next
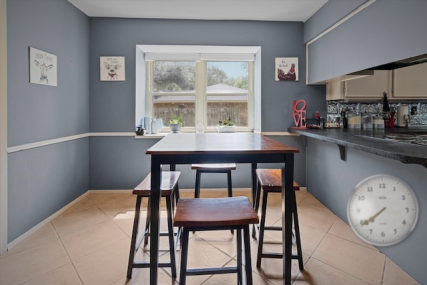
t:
7,39
